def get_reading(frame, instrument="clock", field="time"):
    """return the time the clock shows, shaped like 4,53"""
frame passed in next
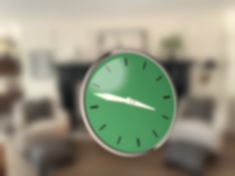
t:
3,48
